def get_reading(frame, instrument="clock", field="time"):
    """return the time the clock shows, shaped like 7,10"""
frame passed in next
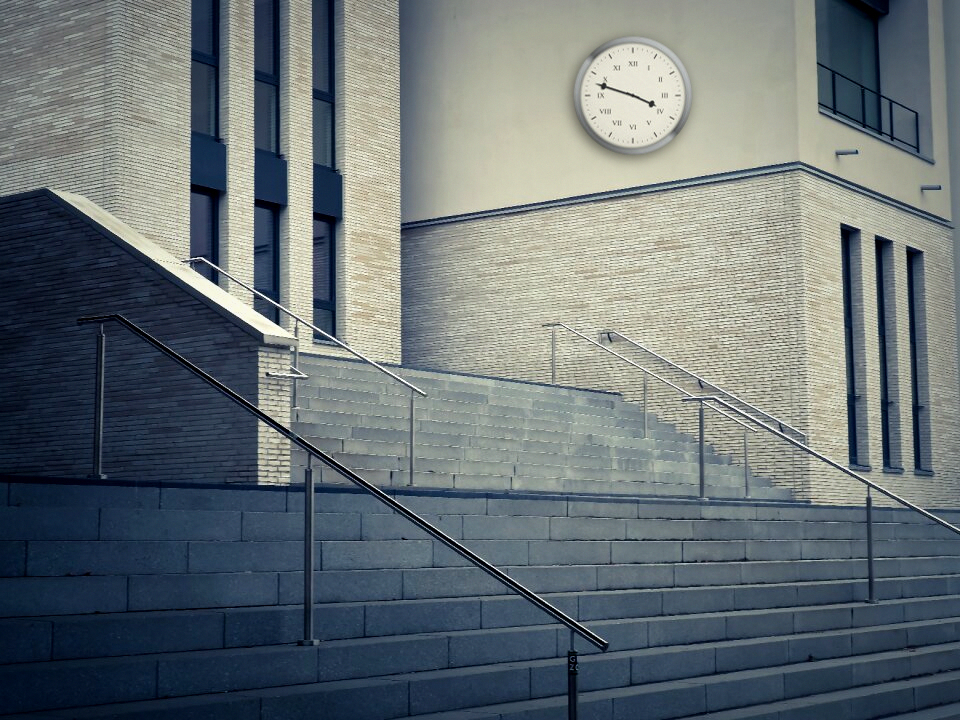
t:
3,48
